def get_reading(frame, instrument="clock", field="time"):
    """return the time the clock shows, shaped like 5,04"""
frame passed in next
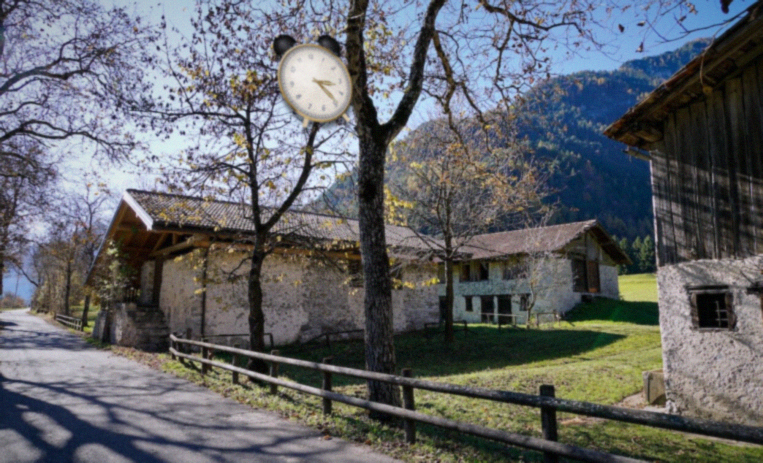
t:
3,24
